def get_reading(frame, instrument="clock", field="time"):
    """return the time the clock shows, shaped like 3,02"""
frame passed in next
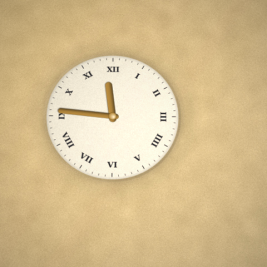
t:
11,46
